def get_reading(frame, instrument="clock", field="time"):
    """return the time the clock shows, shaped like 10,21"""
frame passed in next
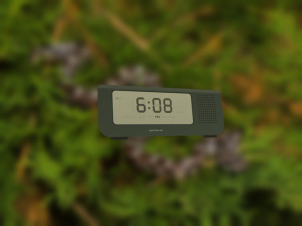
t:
6,08
